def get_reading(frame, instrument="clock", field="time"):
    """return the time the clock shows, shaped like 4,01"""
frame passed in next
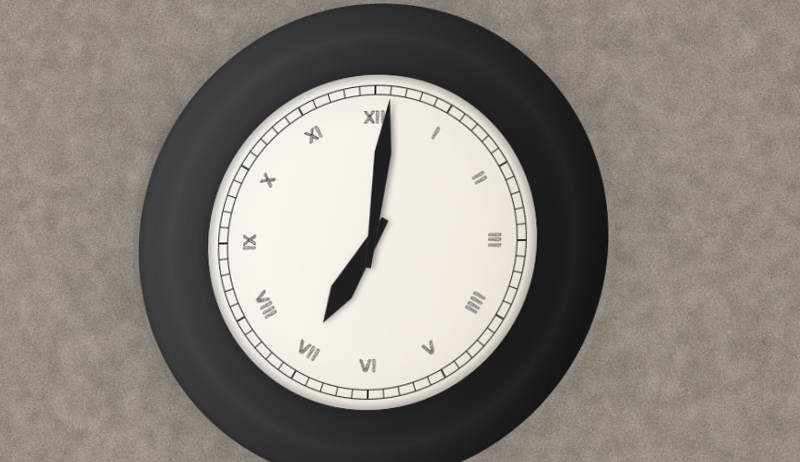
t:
7,01
